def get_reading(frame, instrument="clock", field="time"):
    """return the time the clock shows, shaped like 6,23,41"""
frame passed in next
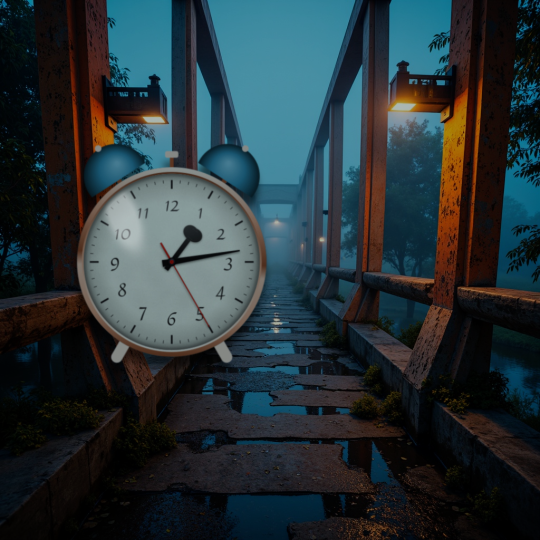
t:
1,13,25
